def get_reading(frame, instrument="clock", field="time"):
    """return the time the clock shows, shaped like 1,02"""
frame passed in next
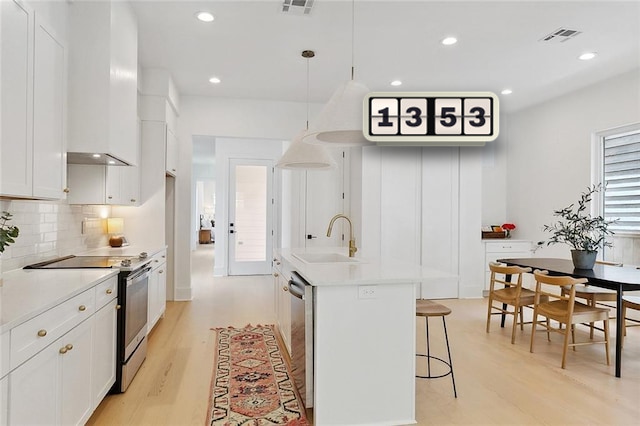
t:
13,53
